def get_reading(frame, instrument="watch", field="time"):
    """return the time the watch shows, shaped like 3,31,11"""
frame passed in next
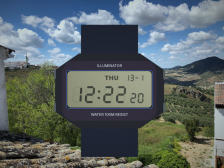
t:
12,22,20
